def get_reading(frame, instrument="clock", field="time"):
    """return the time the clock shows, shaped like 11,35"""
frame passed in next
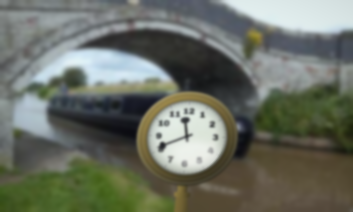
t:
11,41
